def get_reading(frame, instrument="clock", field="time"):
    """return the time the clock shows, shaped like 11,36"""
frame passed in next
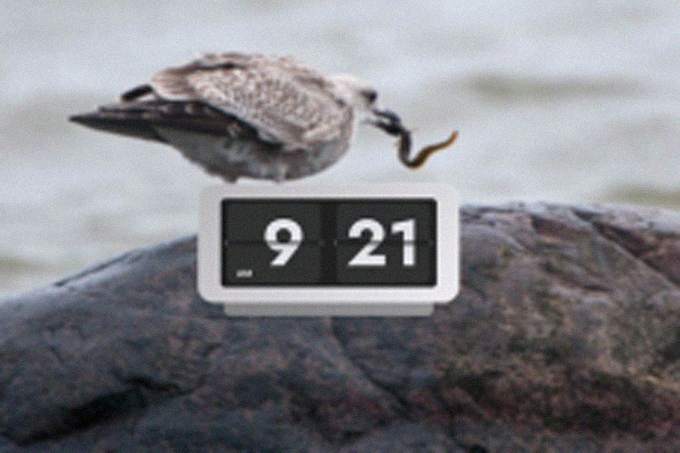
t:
9,21
